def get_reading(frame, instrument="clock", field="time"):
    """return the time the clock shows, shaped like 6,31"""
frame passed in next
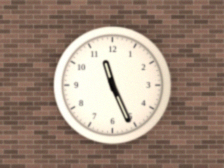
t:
11,26
